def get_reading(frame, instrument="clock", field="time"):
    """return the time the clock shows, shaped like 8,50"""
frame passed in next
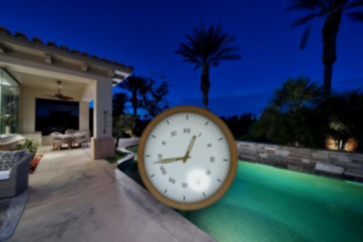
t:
12,43
